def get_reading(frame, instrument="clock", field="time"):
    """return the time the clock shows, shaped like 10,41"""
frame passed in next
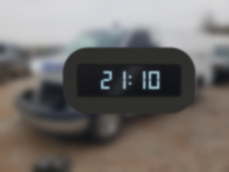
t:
21,10
